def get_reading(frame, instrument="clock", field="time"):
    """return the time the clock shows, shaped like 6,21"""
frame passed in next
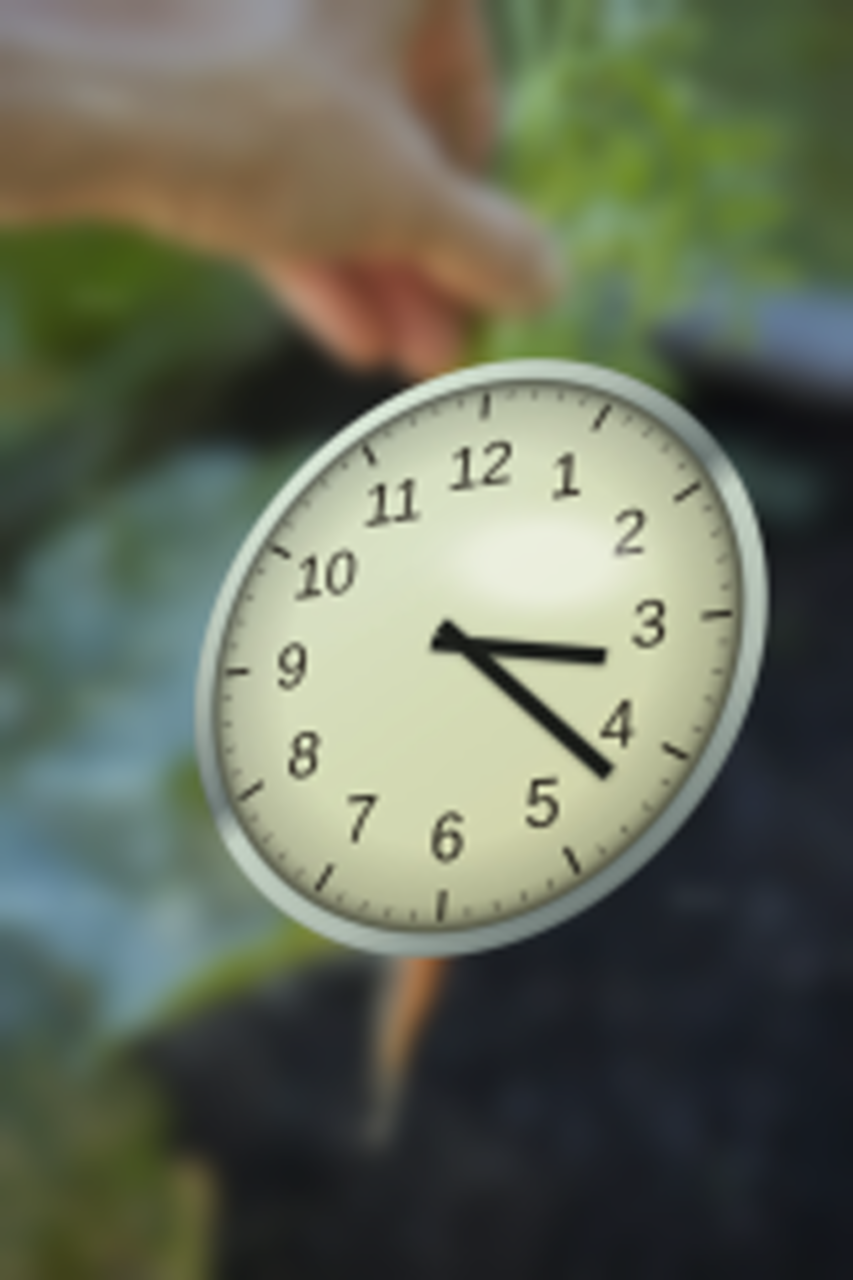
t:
3,22
